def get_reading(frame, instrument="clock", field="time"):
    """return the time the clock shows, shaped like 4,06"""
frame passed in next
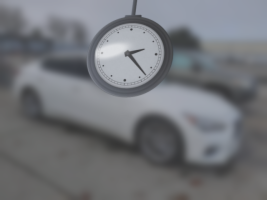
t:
2,23
